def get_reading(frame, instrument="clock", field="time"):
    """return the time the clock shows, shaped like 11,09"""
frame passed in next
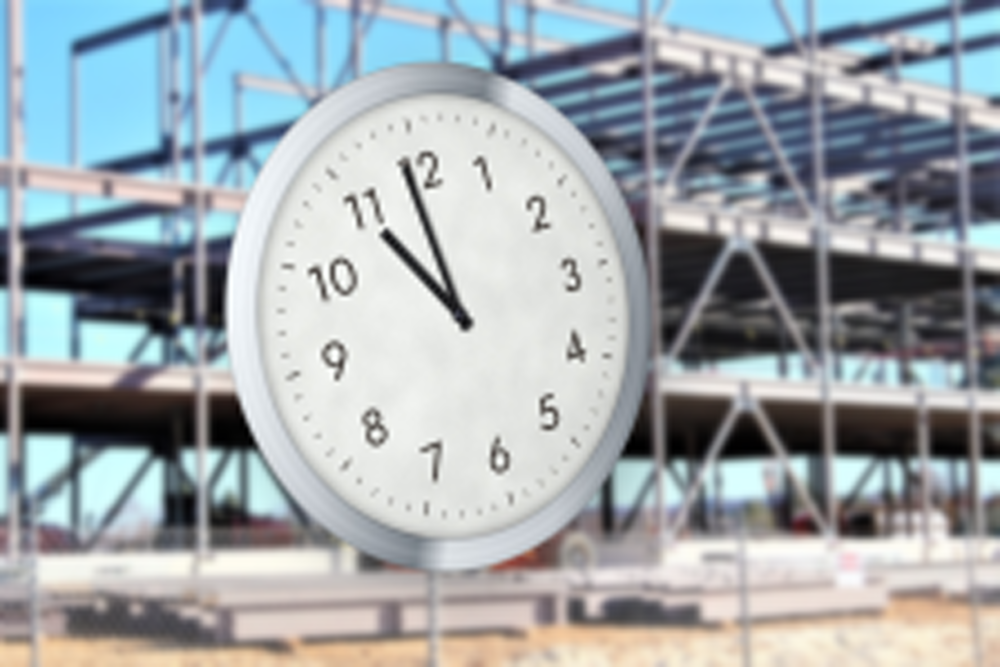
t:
10,59
